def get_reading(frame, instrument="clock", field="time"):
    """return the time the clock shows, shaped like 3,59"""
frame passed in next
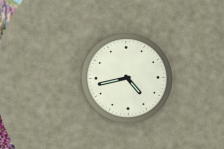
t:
4,43
